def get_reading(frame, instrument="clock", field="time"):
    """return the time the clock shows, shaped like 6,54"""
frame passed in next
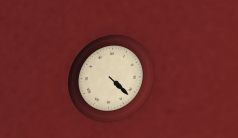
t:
4,22
